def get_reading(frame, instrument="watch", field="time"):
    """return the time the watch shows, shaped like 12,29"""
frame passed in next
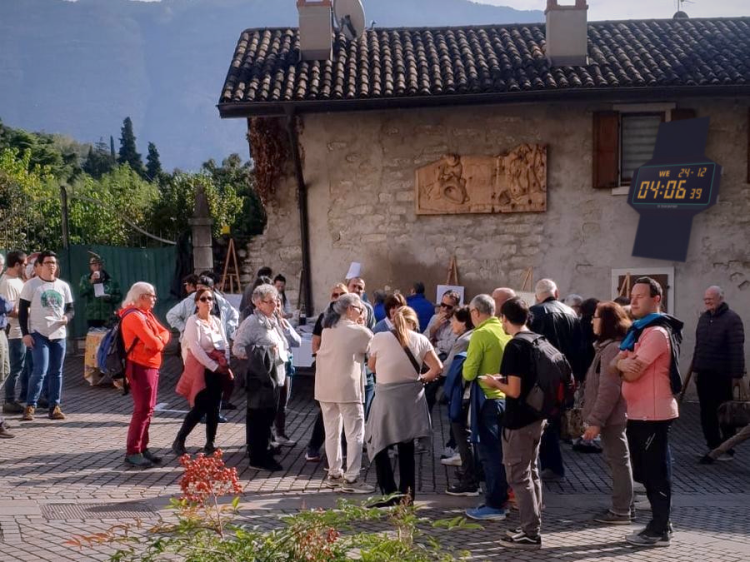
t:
4,06
